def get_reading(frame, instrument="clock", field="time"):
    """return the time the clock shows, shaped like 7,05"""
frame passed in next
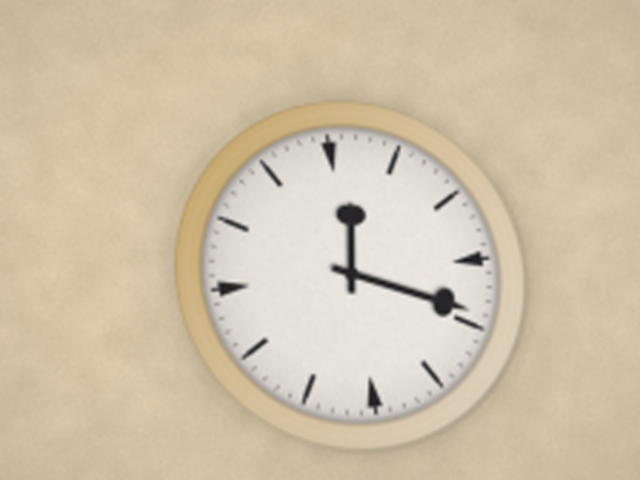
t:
12,19
